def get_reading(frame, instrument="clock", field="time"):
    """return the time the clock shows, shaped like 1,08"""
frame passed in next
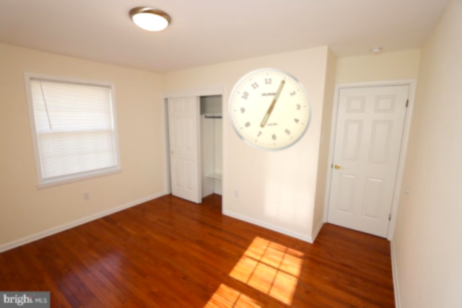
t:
7,05
